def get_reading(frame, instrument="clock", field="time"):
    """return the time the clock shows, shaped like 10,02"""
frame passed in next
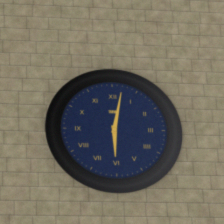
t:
6,02
